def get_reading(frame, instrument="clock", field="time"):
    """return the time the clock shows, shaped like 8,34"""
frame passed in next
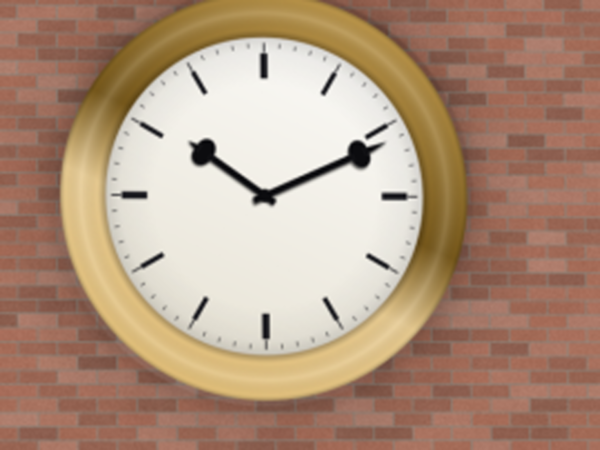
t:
10,11
